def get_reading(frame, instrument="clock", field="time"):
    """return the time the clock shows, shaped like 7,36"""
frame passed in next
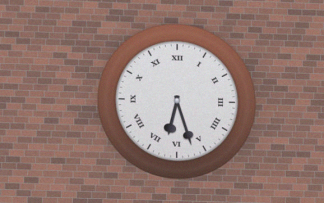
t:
6,27
